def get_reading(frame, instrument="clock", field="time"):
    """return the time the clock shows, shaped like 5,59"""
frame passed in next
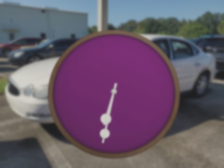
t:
6,32
